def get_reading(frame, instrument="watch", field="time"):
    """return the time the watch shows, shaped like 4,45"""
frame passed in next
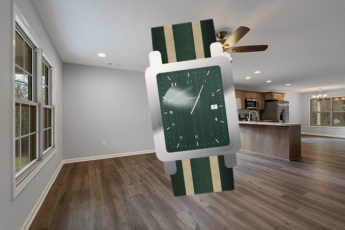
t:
1,05
